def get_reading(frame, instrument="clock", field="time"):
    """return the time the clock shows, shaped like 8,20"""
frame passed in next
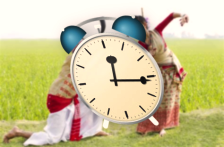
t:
12,16
